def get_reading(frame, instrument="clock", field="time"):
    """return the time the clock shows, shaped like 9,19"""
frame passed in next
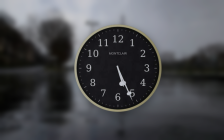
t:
5,26
